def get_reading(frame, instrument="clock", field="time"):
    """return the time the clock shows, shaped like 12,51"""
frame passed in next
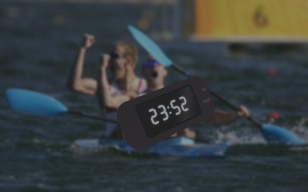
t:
23,52
